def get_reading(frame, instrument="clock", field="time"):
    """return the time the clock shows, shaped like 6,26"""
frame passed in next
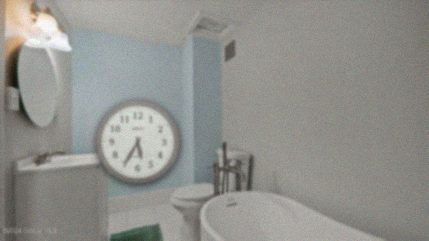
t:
5,35
